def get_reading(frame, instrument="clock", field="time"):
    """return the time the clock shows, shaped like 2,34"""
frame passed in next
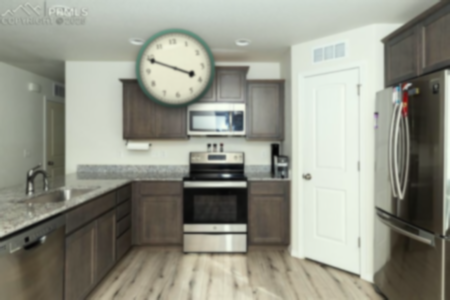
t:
3,49
